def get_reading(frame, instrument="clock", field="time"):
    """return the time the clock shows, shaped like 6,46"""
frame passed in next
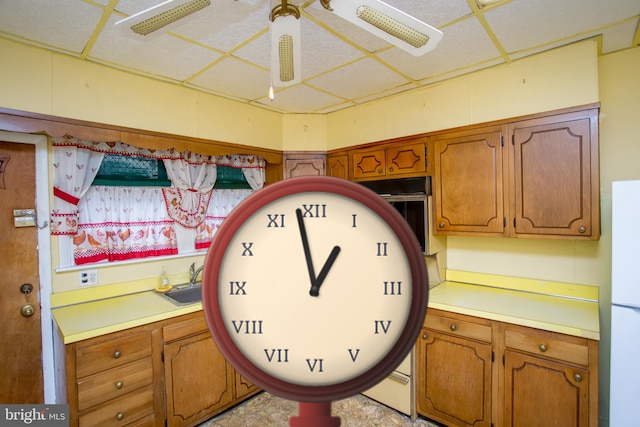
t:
12,58
